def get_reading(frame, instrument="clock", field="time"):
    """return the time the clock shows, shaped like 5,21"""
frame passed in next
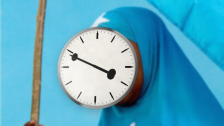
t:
3,49
